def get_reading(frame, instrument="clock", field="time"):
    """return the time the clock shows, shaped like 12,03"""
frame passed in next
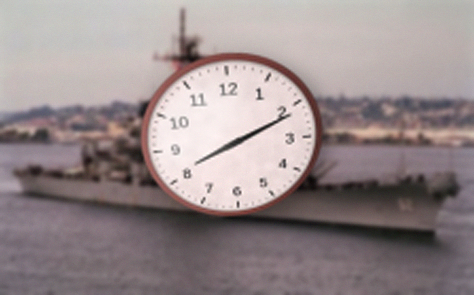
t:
8,11
